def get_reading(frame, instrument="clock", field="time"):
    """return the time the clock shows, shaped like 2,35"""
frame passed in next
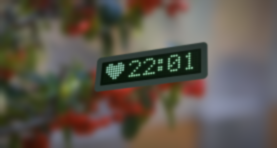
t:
22,01
